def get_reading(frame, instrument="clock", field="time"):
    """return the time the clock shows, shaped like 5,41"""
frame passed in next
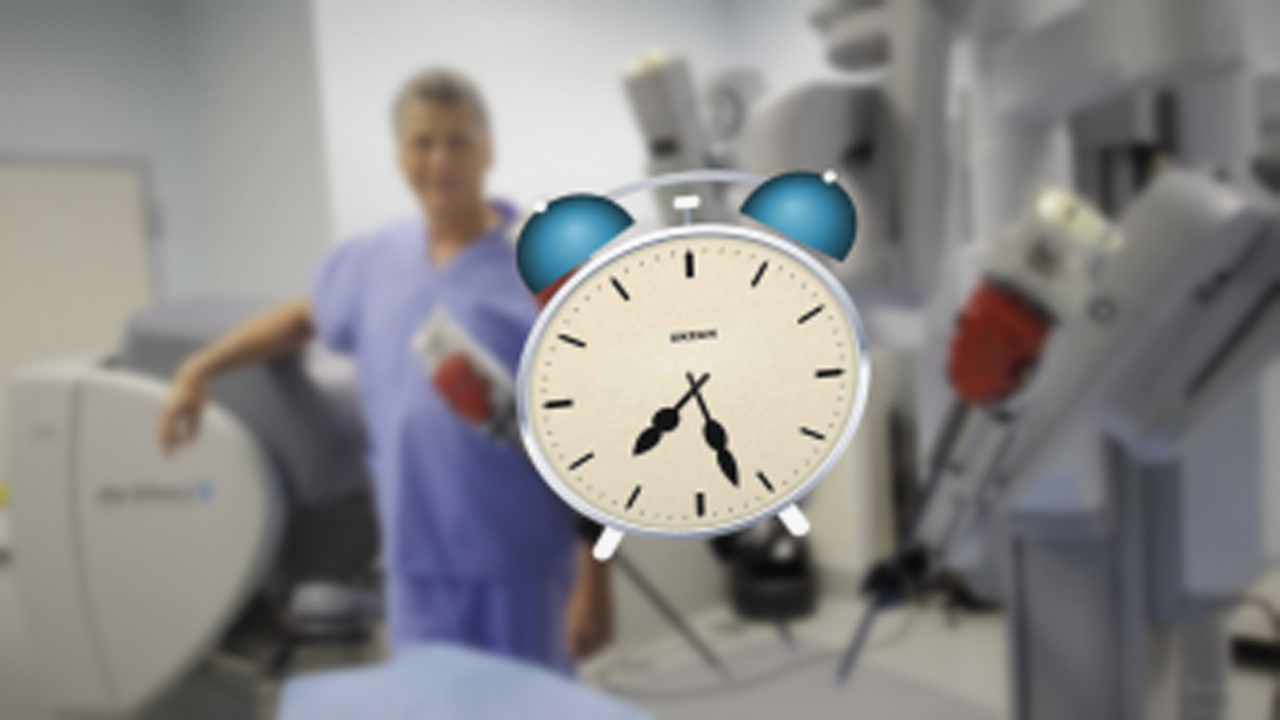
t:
7,27
